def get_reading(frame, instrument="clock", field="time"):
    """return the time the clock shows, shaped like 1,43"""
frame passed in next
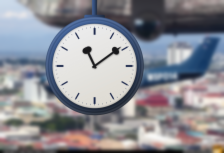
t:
11,09
